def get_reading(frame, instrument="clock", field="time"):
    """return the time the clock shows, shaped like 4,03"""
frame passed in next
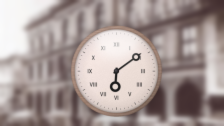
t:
6,09
